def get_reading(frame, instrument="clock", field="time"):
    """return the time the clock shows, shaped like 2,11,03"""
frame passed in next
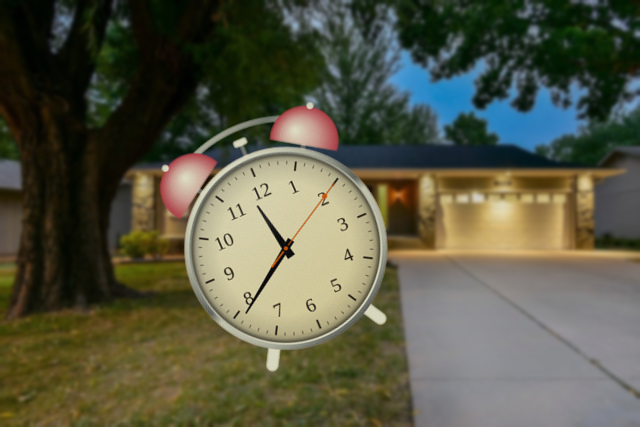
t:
11,39,10
